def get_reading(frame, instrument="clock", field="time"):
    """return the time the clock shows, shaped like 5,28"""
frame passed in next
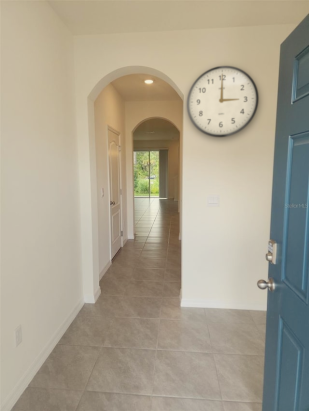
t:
3,00
